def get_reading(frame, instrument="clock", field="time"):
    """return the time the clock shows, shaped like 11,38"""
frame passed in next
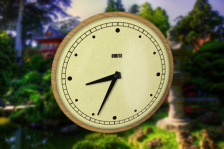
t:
8,34
